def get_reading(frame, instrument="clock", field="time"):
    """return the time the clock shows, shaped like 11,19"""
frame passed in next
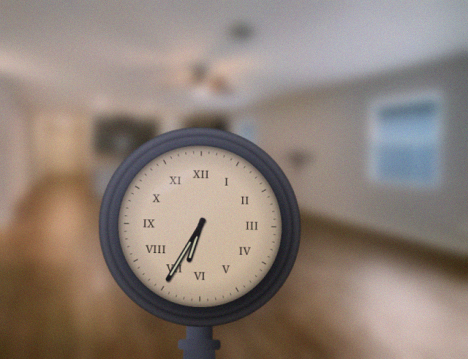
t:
6,35
